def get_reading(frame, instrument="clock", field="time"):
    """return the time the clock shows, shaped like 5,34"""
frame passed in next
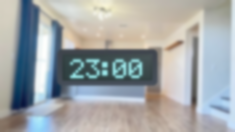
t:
23,00
